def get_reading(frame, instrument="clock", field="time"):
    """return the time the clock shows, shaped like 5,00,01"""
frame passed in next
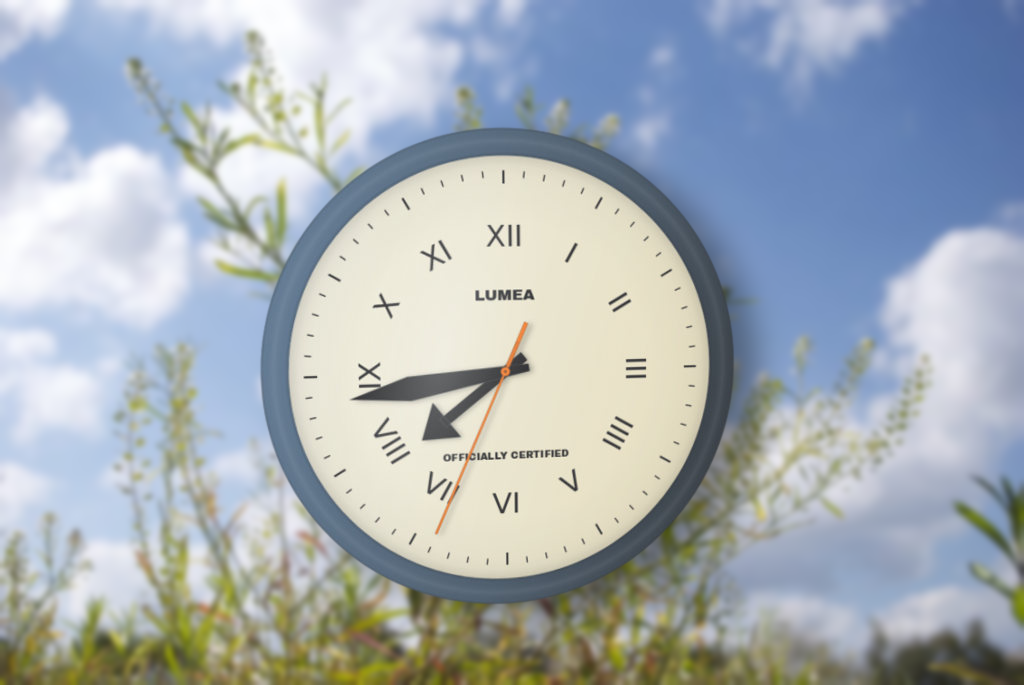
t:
7,43,34
